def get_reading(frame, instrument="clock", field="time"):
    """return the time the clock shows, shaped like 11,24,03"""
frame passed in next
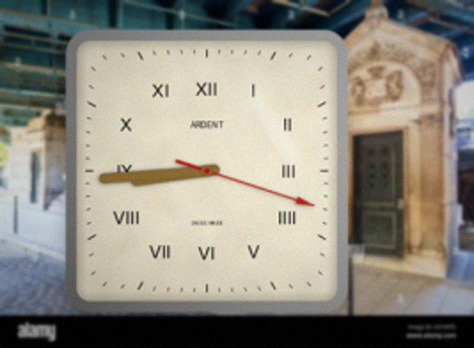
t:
8,44,18
